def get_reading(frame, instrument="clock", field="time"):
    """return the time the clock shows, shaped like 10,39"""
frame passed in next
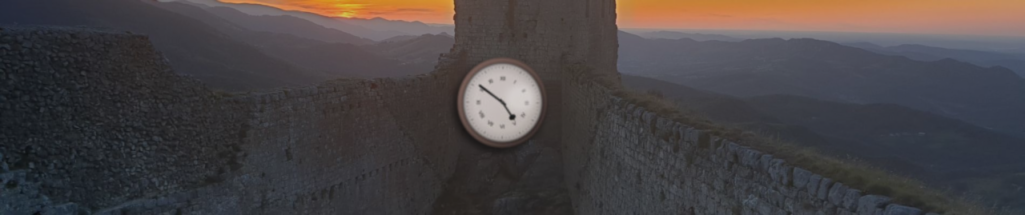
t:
4,51
